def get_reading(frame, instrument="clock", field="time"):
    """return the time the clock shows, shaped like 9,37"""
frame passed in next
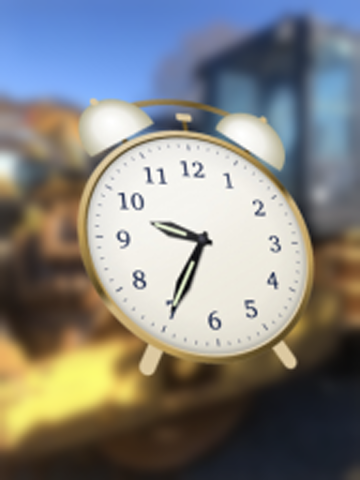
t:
9,35
